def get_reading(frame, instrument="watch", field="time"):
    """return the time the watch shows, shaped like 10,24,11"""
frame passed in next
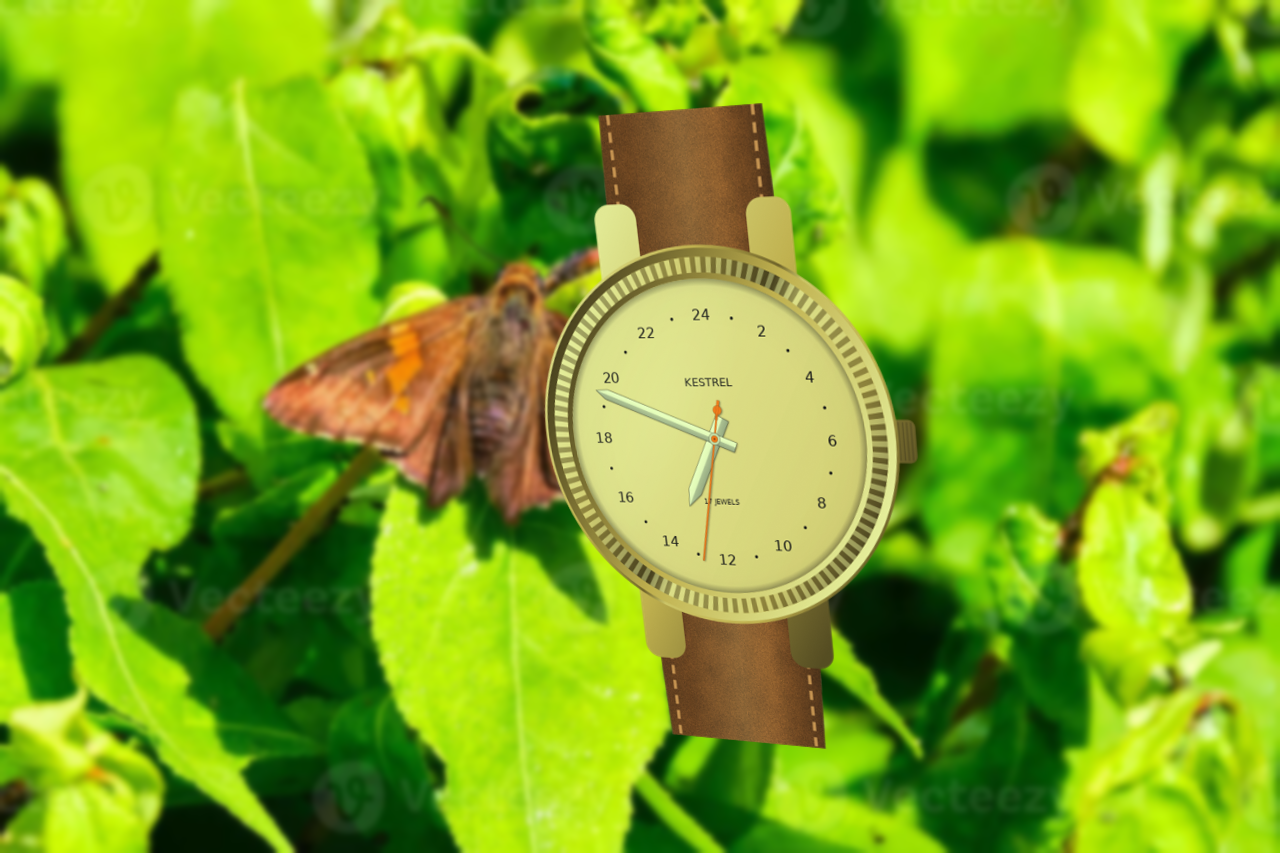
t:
13,48,32
